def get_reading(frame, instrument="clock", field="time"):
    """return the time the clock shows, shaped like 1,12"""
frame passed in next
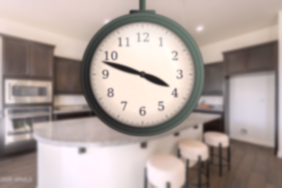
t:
3,48
